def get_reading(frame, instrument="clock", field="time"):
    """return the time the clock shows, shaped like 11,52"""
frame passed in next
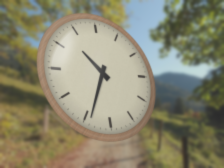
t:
10,34
